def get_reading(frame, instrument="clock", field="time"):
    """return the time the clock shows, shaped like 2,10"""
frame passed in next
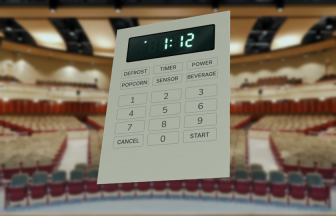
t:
1,12
